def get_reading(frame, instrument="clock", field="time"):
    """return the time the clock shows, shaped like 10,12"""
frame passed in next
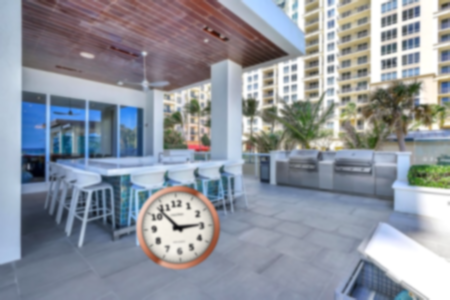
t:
2,53
